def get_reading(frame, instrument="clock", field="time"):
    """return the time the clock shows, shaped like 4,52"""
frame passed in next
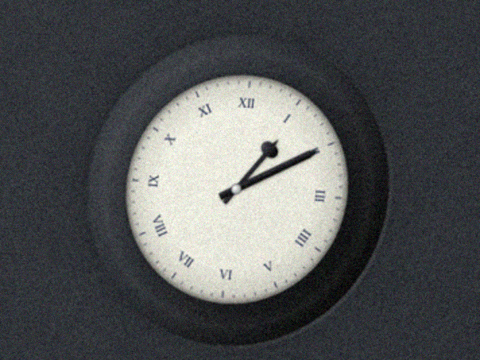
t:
1,10
